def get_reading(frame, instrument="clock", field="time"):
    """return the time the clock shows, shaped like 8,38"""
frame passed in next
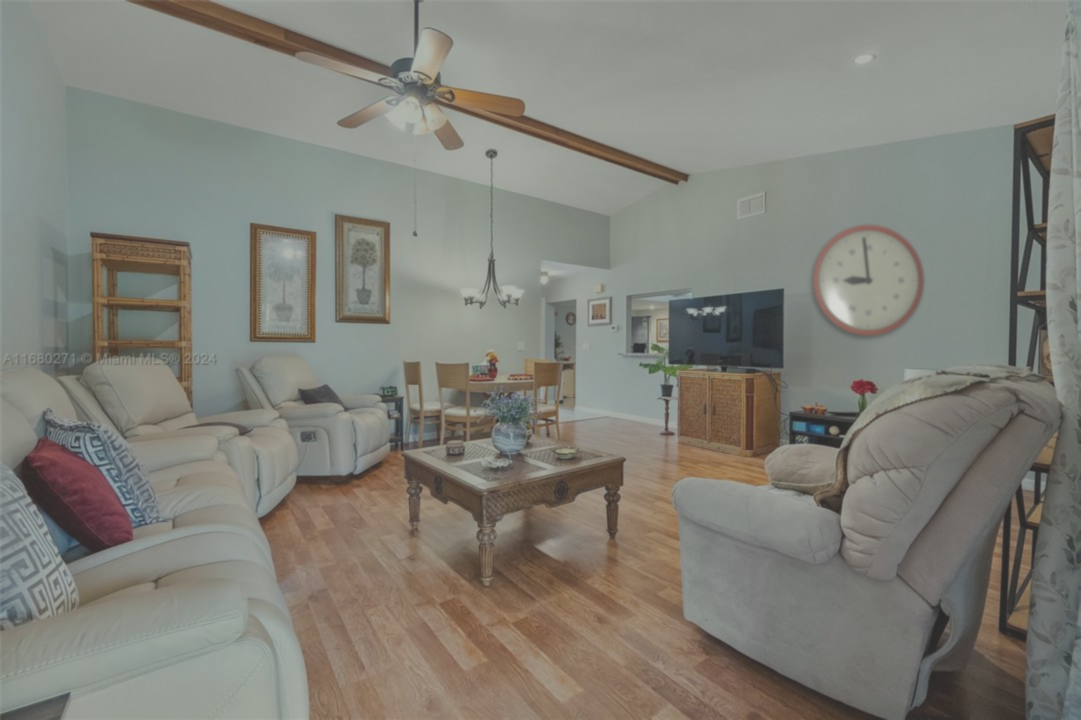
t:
8,59
